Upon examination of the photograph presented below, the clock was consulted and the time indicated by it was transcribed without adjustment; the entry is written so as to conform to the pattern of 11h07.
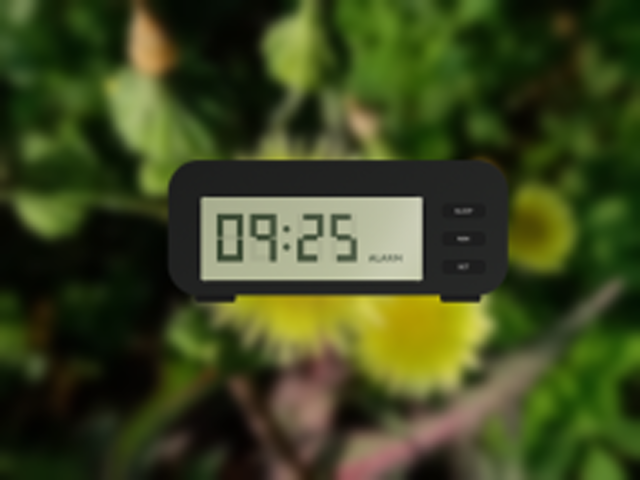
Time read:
9h25
